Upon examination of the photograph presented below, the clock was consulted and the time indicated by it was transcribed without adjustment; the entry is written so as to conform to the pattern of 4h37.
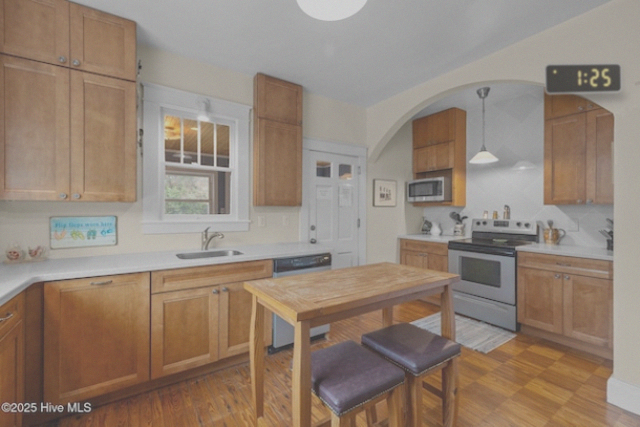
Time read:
1h25
